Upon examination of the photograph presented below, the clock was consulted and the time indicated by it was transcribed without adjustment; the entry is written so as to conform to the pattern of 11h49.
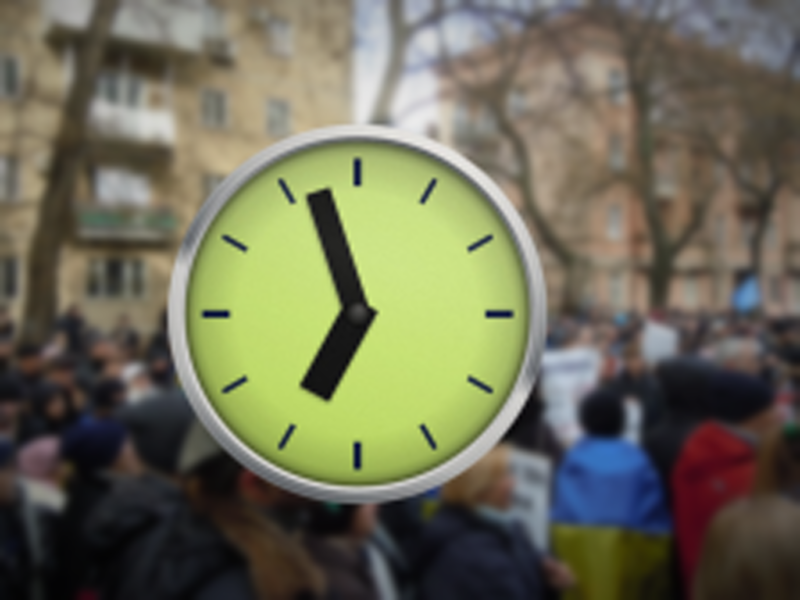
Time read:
6h57
